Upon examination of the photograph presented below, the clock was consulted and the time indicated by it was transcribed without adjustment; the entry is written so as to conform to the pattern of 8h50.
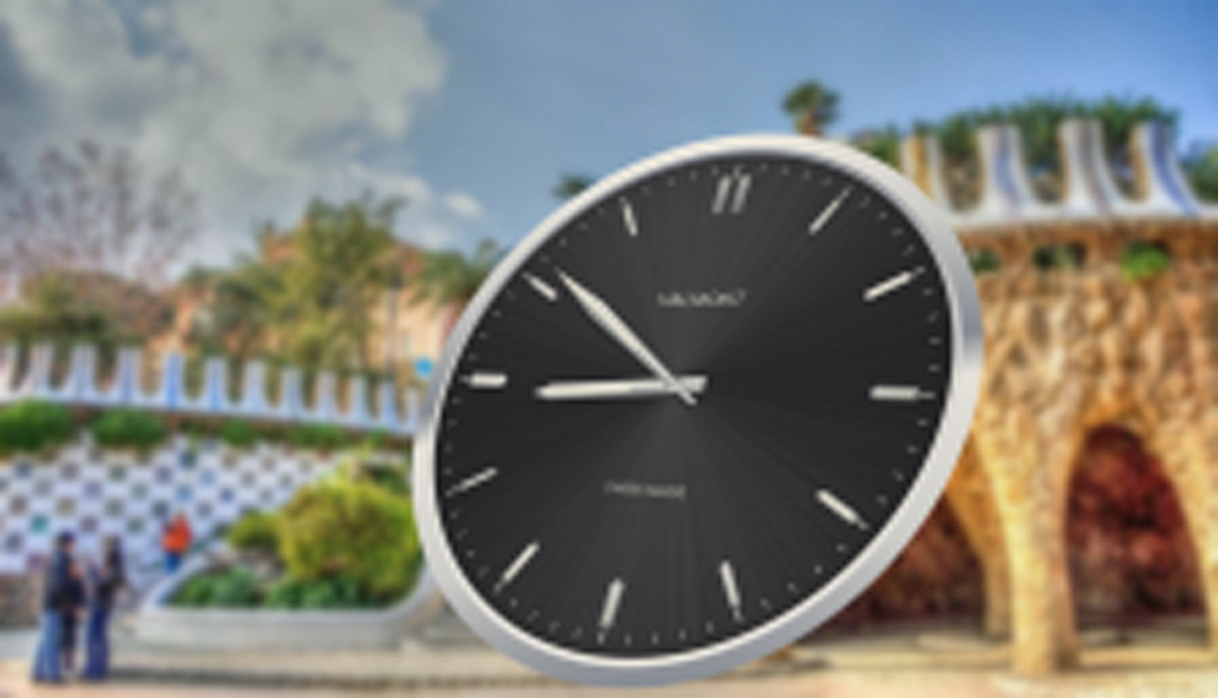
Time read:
8h51
